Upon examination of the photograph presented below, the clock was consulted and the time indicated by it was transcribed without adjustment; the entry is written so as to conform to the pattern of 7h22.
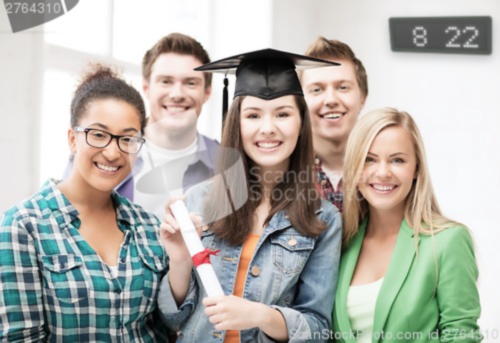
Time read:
8h22
